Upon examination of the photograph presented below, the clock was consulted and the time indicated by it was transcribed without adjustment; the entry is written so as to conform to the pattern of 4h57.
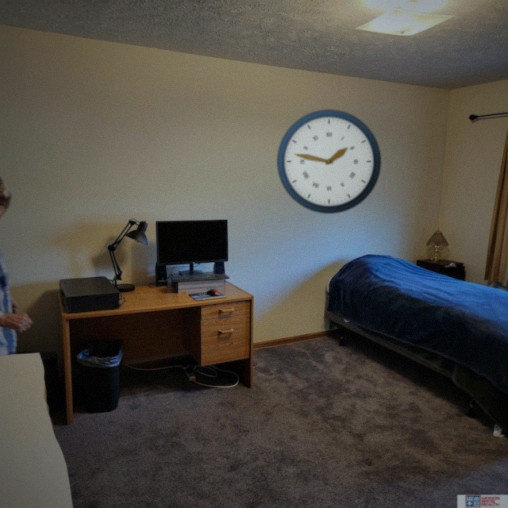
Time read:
1h47
